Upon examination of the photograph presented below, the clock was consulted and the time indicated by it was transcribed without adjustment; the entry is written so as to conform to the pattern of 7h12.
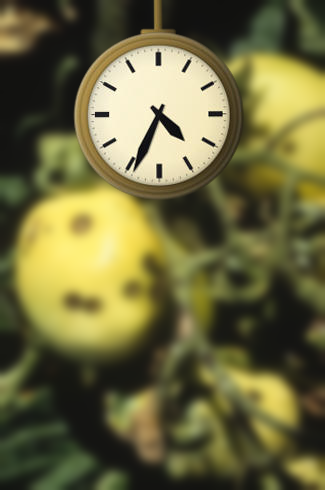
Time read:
4h34
